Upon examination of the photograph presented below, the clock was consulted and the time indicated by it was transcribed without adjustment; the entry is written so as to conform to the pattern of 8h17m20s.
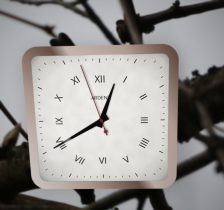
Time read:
12h39m57s
